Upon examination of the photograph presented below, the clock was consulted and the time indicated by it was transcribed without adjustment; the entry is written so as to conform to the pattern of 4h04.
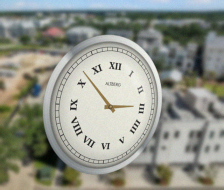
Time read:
2h52
